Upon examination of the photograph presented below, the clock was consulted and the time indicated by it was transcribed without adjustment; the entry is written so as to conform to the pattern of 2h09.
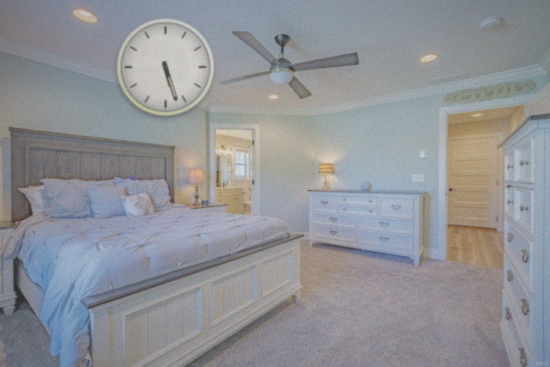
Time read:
5h27
